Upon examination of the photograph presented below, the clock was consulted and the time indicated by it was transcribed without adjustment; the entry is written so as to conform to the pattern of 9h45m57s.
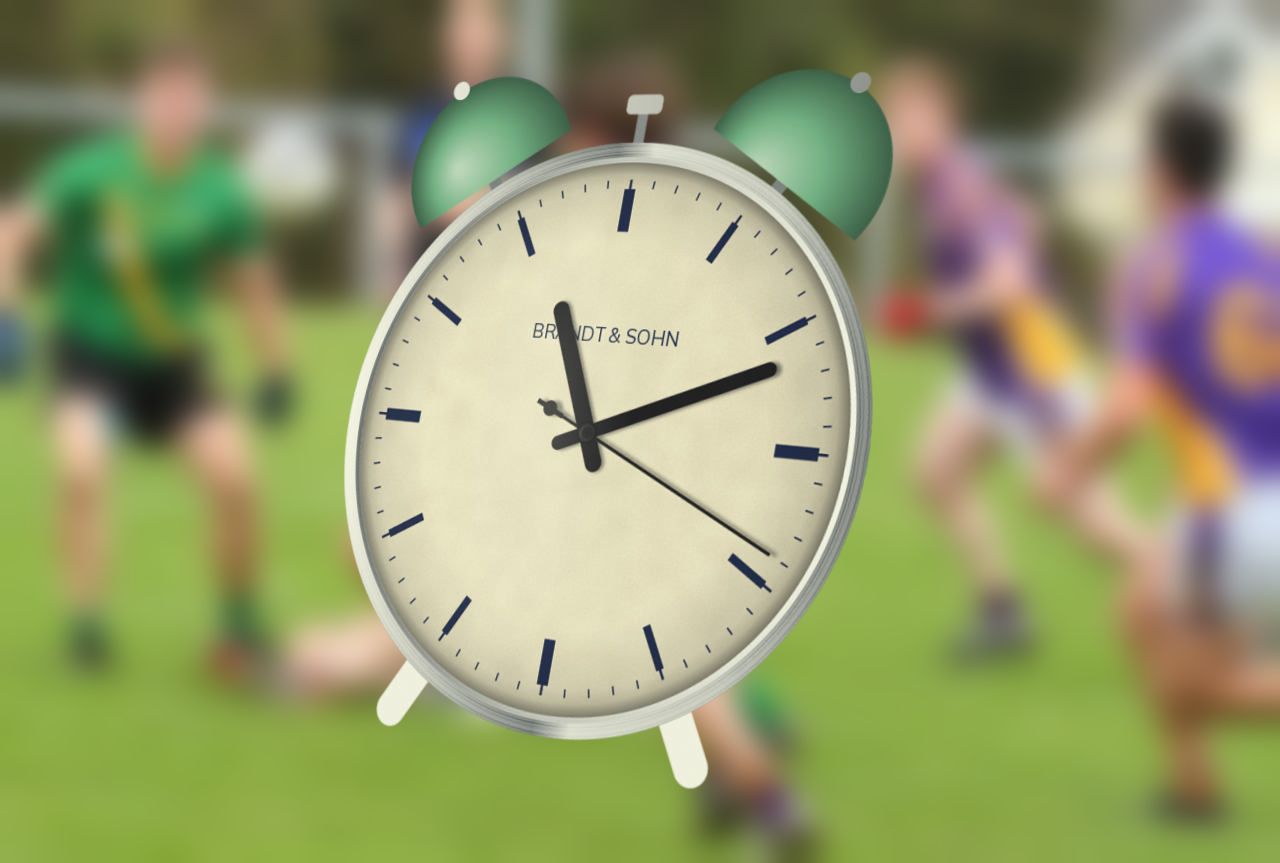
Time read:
11h11m19s
